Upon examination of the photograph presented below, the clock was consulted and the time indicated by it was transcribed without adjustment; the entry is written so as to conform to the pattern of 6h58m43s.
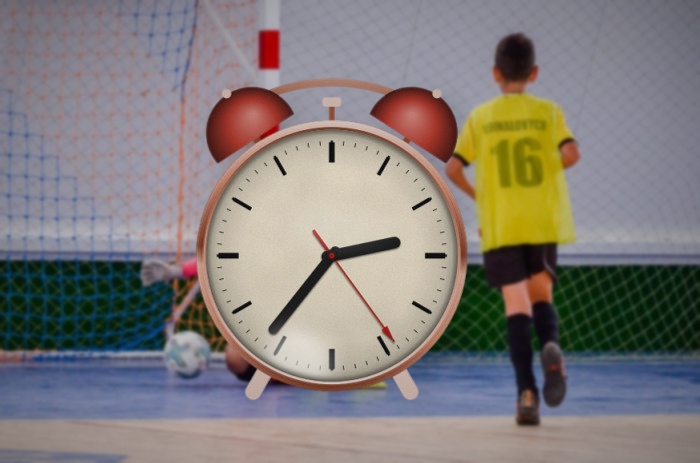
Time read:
2h36m24s
